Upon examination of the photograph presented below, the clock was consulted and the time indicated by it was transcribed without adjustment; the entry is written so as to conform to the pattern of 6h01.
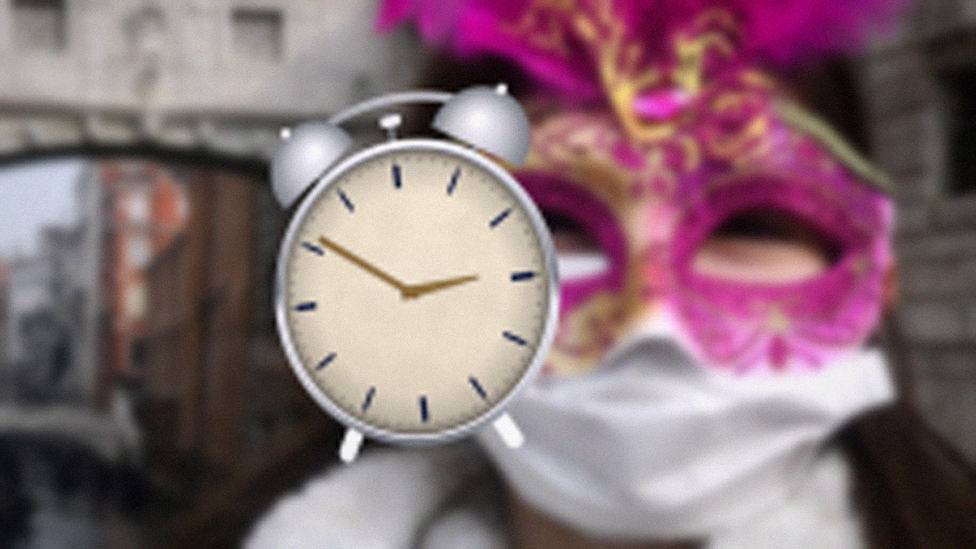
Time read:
2h51
